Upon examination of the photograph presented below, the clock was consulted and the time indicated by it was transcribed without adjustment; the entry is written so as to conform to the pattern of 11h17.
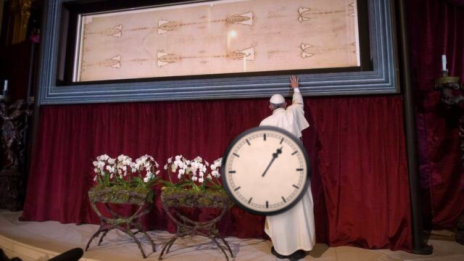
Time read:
1h06
